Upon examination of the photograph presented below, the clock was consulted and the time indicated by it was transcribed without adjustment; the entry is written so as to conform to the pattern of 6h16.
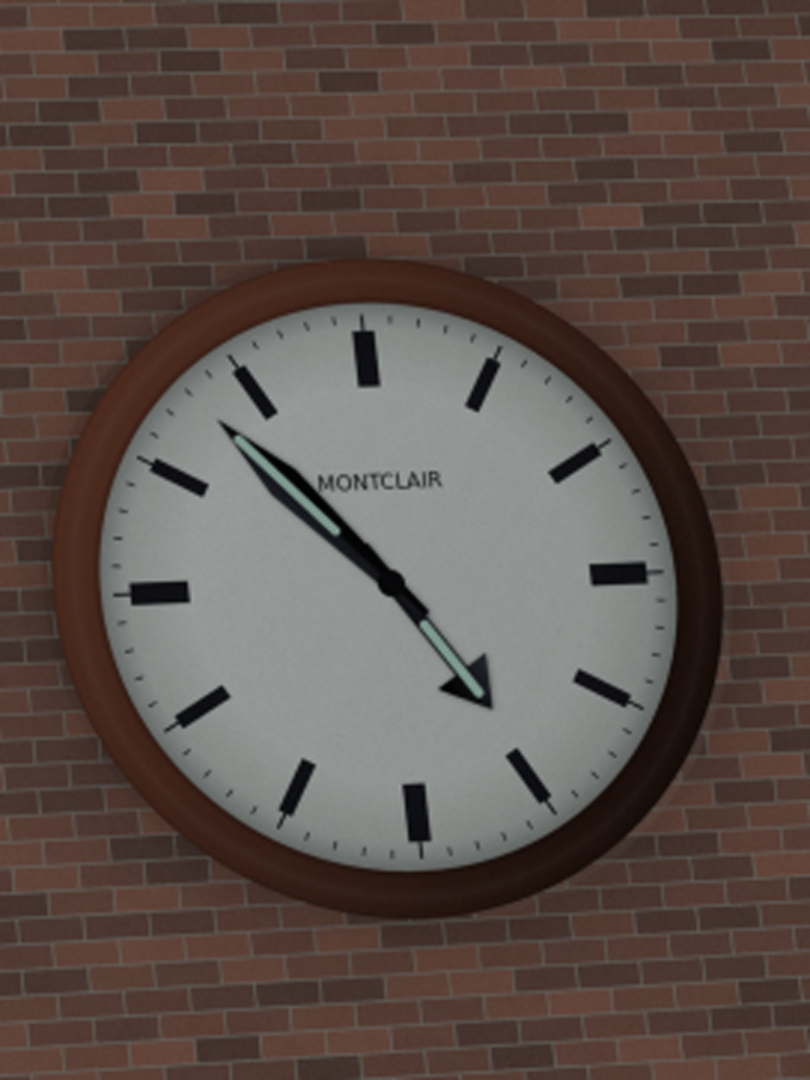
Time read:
4h53
